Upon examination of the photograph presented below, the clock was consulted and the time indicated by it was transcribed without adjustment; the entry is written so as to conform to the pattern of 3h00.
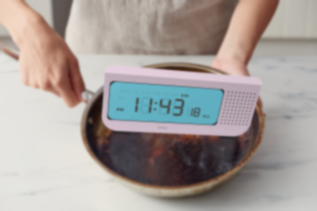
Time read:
11h43
